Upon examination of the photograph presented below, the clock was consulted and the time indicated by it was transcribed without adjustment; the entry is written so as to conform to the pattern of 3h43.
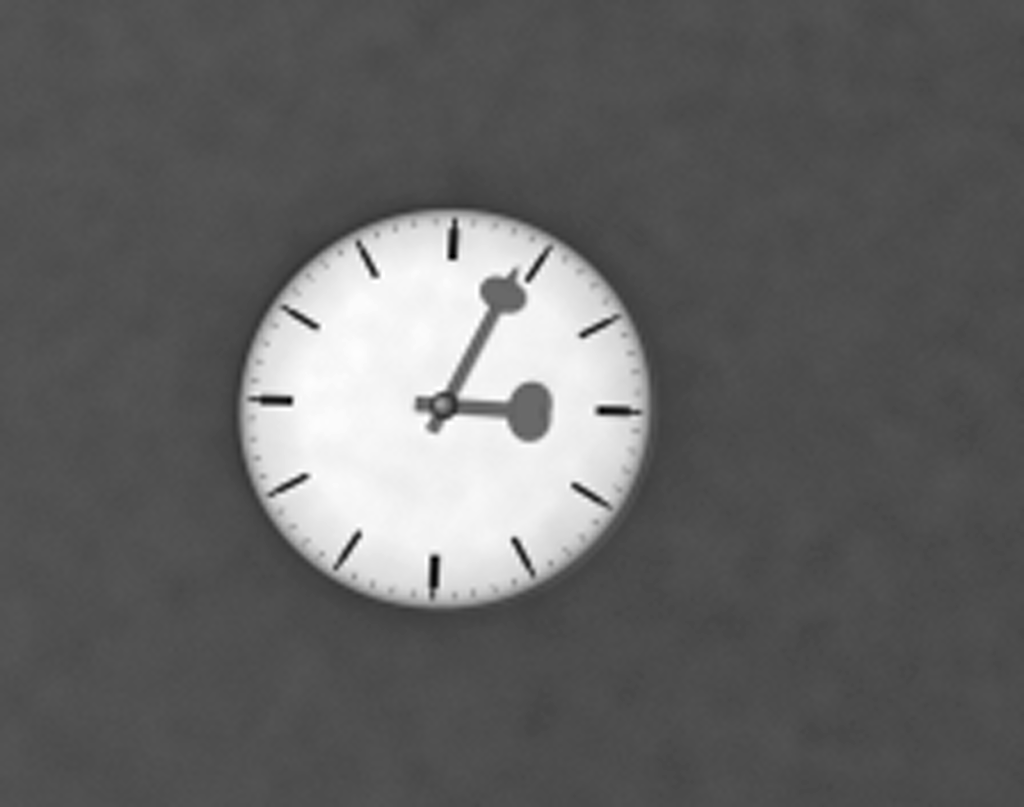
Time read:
3h04
